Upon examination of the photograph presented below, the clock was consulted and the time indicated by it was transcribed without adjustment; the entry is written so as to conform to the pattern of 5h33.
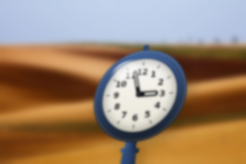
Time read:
2h57
